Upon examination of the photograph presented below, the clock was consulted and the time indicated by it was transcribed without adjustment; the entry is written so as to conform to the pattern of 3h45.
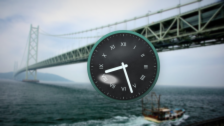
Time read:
8h27
